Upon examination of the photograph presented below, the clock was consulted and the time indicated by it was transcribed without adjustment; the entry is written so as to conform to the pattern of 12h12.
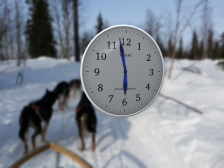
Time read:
5h58
